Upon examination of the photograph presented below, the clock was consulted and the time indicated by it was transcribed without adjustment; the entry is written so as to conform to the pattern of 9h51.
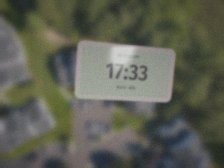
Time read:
17h33
